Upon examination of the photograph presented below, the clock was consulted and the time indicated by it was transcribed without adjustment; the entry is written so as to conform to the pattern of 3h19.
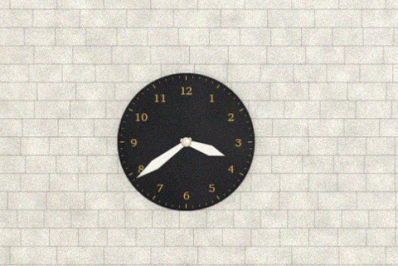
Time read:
3h39
